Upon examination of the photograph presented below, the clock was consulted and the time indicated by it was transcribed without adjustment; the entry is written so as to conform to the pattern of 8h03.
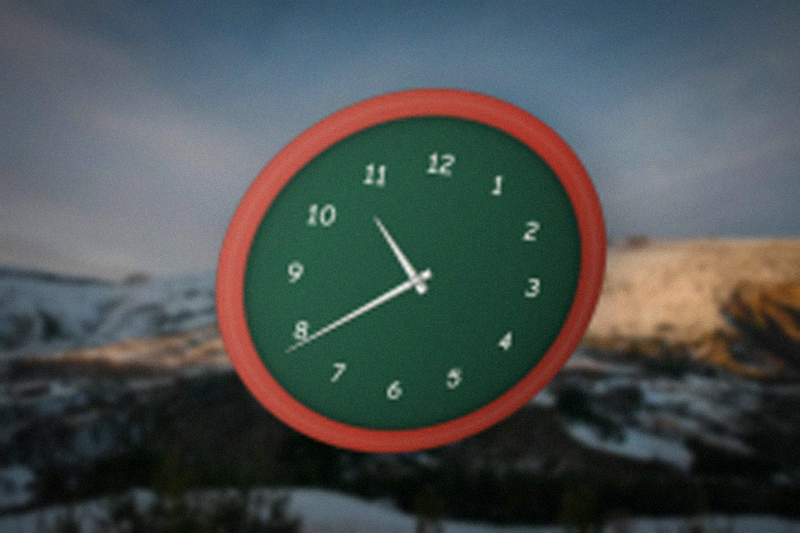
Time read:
10h39
